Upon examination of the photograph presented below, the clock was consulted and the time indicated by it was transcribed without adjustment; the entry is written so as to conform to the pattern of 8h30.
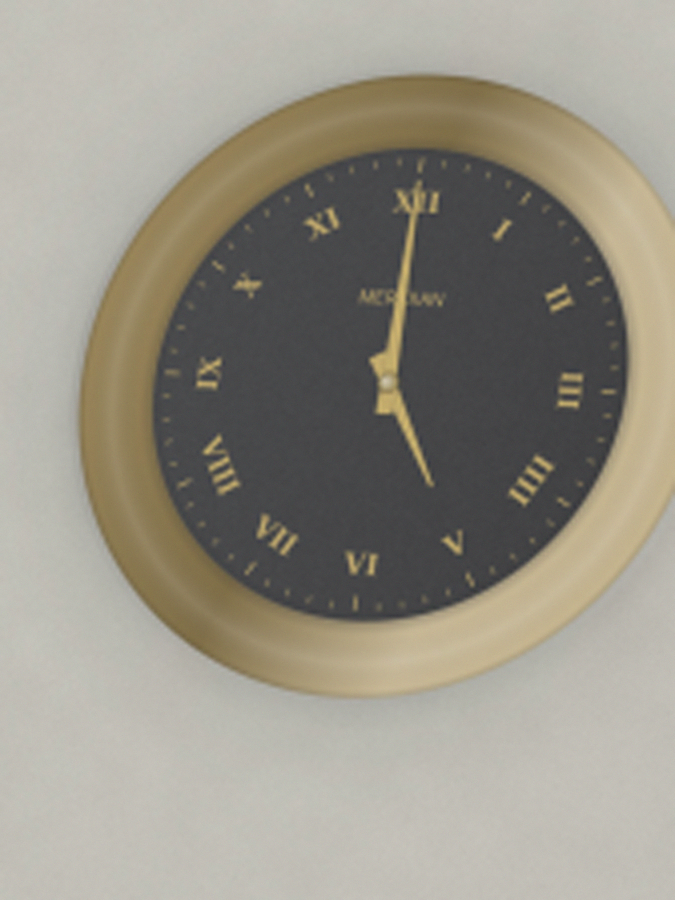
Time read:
5h00
